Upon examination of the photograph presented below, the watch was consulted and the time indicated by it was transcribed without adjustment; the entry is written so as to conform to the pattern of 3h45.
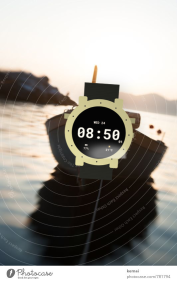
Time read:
8h50
